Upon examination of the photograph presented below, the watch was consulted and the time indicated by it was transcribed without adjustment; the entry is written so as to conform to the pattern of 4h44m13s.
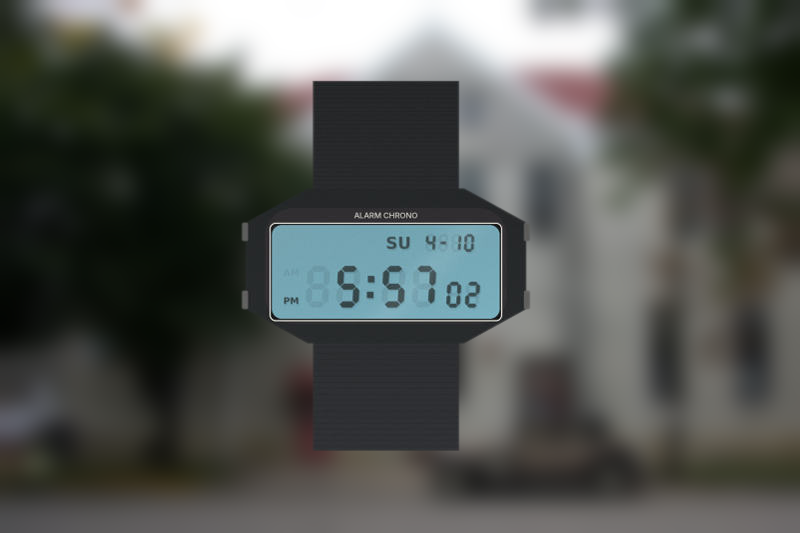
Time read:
5h57m02s
